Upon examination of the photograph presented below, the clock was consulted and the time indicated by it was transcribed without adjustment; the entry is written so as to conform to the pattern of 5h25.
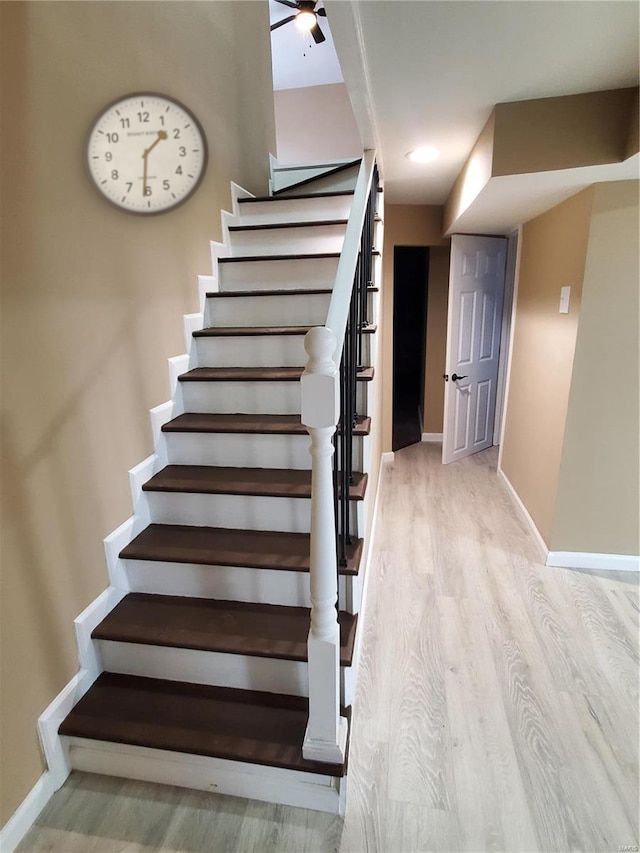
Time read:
1h31
